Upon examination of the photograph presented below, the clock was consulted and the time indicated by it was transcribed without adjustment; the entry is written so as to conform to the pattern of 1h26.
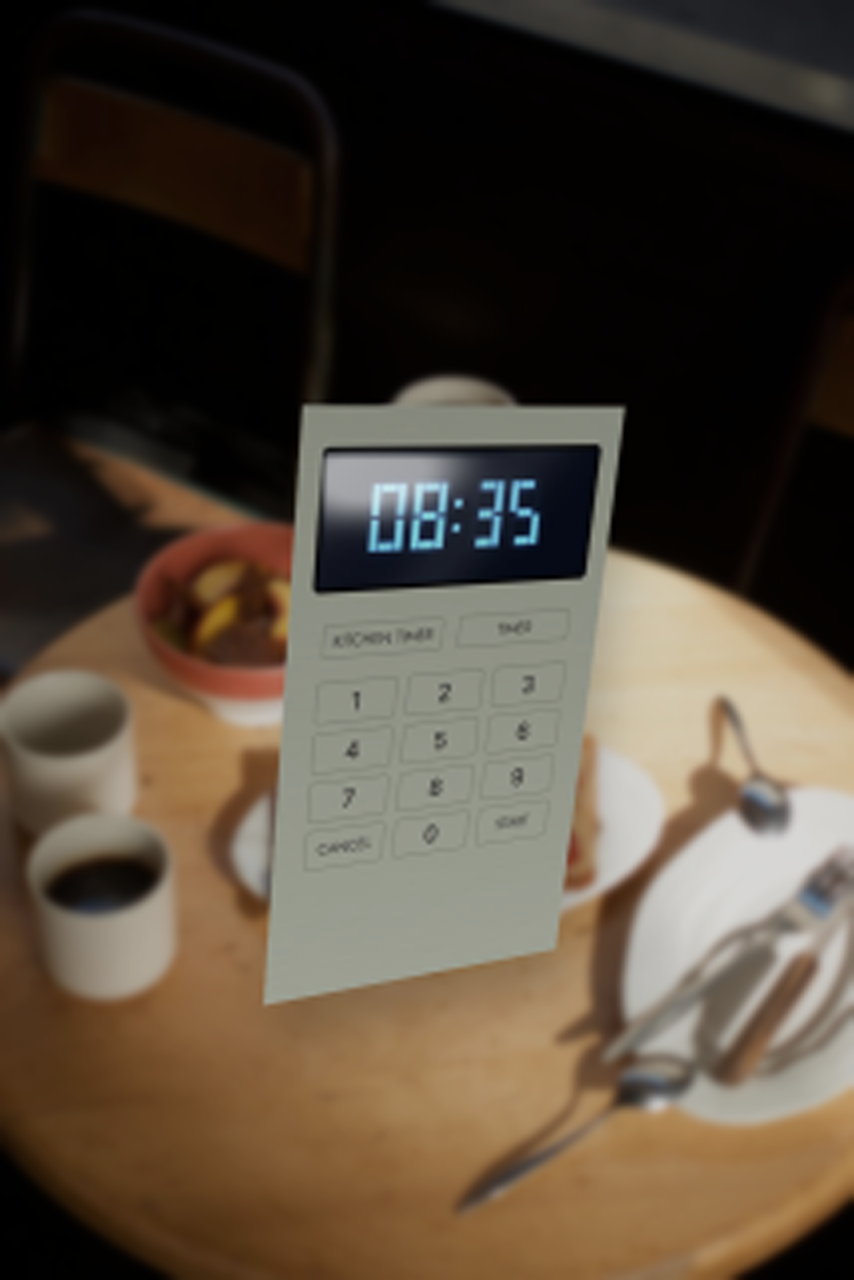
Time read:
8h35
